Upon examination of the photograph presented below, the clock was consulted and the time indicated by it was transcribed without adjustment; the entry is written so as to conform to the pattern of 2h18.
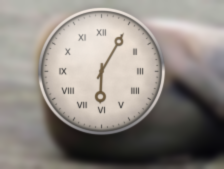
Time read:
6h05
